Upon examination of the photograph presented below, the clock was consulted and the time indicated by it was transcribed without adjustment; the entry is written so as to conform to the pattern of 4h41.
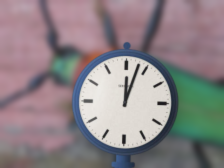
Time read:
12h03
